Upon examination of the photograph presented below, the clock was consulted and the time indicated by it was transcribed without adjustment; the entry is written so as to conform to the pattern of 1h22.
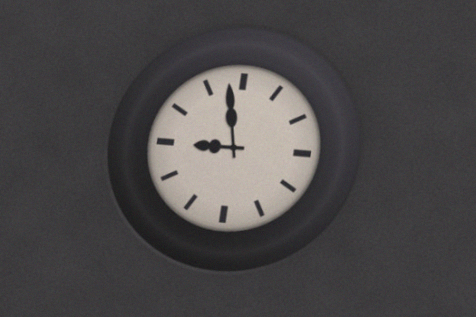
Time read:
8h58
